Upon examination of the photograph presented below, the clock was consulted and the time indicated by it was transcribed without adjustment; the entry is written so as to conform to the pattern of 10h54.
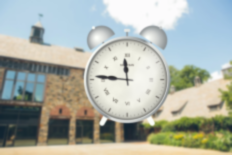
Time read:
11h46
